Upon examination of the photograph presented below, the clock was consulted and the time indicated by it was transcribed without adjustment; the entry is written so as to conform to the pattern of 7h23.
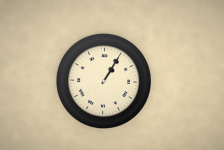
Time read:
1h05
